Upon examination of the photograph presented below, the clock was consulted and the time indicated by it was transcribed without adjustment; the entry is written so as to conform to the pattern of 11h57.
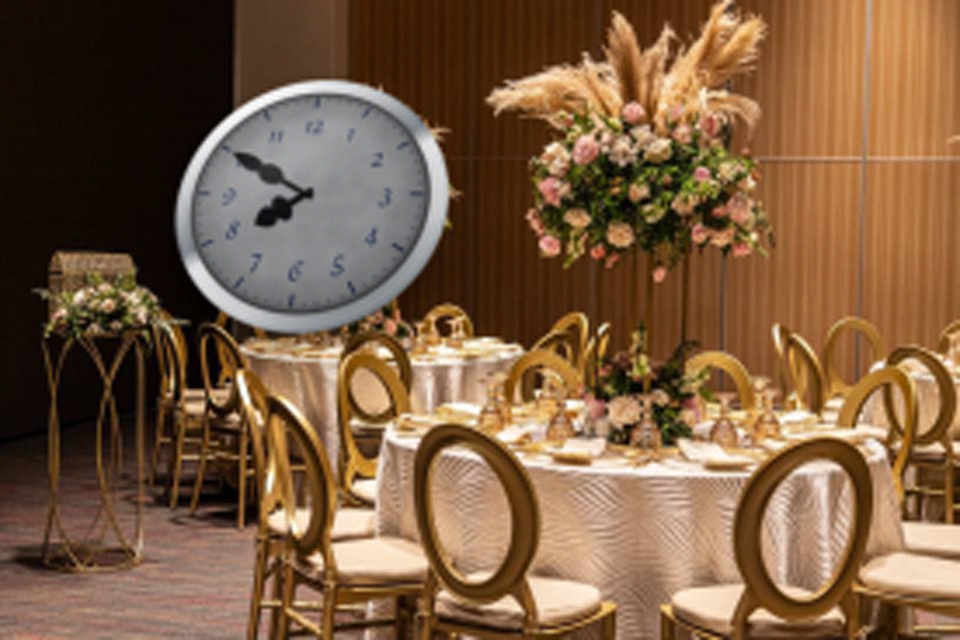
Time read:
7h50
